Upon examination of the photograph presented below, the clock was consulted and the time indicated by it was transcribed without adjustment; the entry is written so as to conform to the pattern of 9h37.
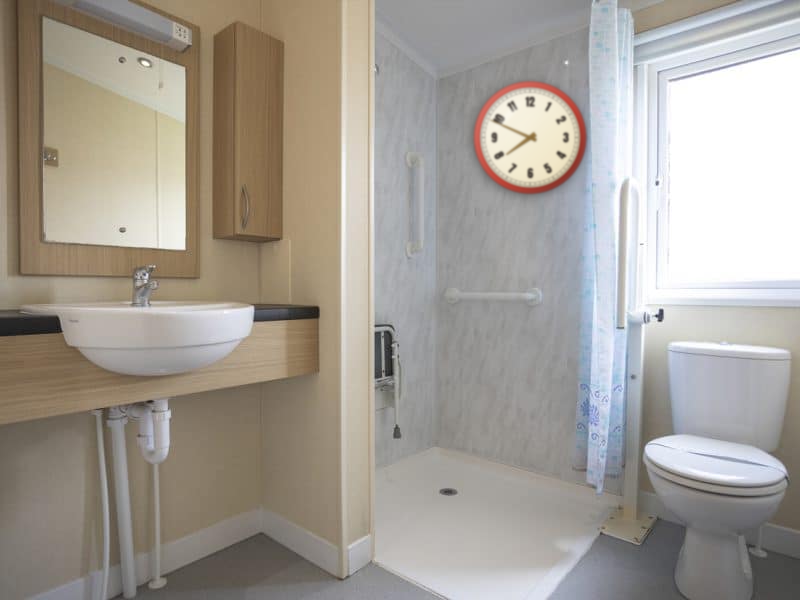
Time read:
7h49
